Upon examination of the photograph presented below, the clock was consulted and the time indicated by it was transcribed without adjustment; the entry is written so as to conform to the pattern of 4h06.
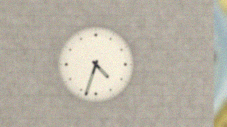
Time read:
4h33
